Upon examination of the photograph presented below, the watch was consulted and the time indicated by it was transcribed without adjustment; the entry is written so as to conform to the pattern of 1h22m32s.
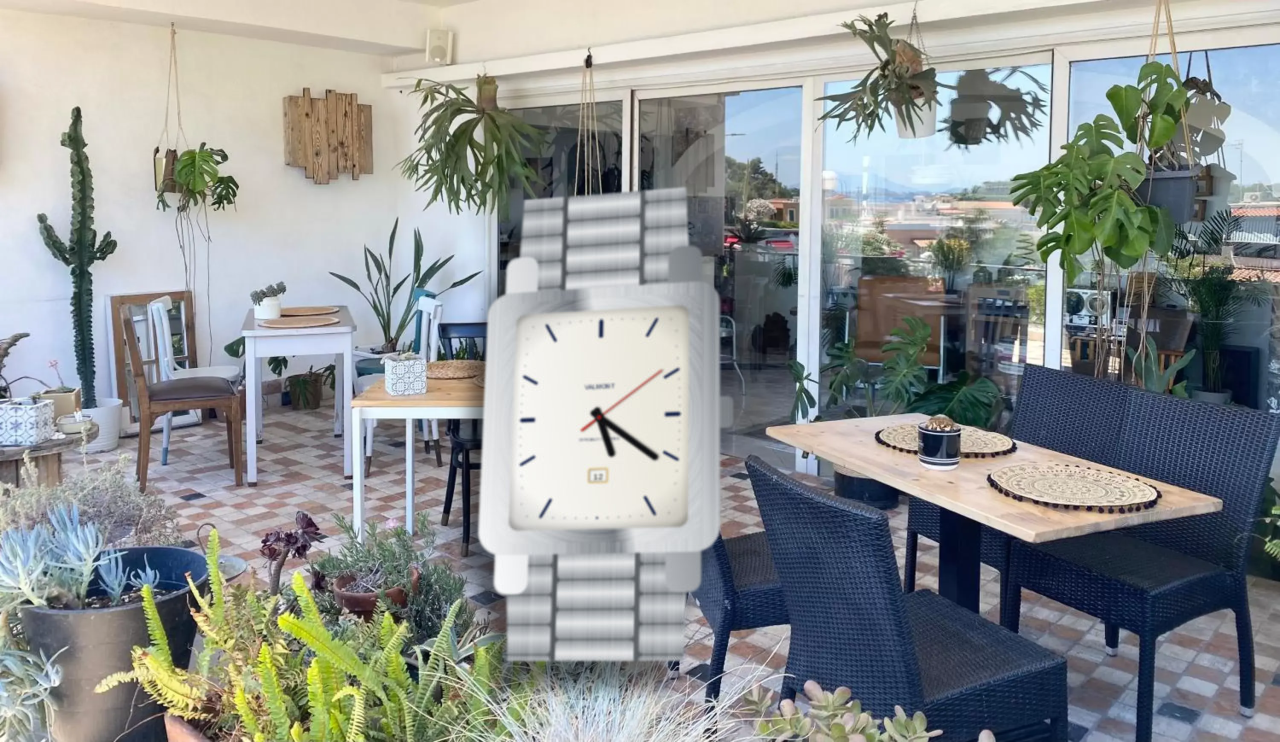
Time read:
5h21m09s
